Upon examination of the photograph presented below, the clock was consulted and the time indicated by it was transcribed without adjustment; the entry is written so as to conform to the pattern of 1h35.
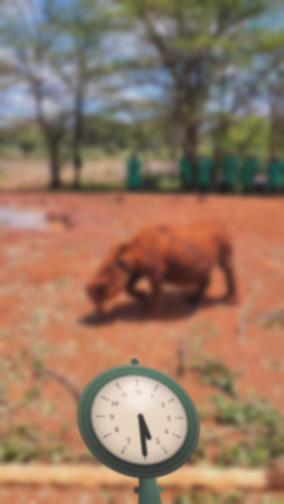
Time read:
5h30
